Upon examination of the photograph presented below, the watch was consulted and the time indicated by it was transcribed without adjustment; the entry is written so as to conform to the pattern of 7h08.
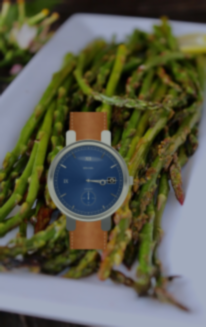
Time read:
3h15
